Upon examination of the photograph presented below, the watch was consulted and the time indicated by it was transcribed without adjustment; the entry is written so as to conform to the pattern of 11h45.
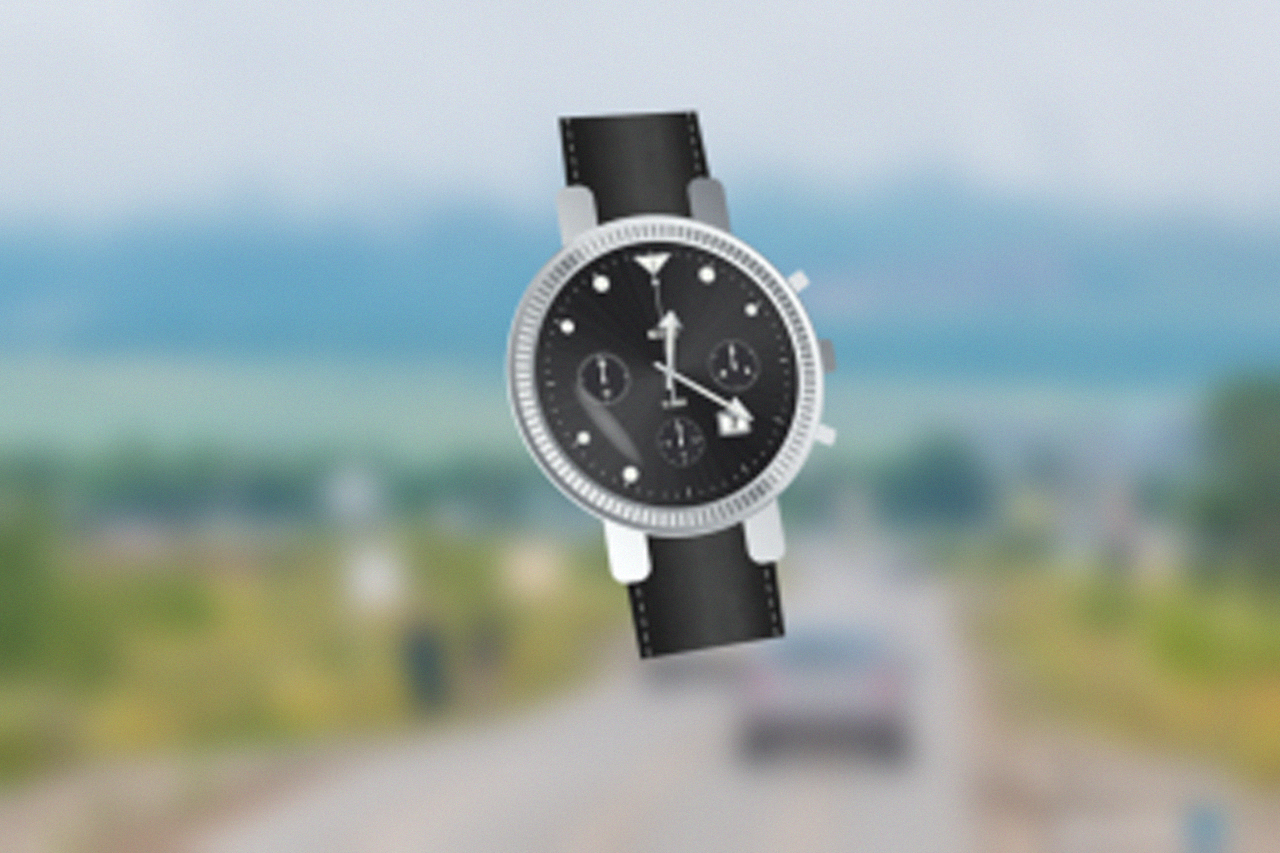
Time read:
12h21
